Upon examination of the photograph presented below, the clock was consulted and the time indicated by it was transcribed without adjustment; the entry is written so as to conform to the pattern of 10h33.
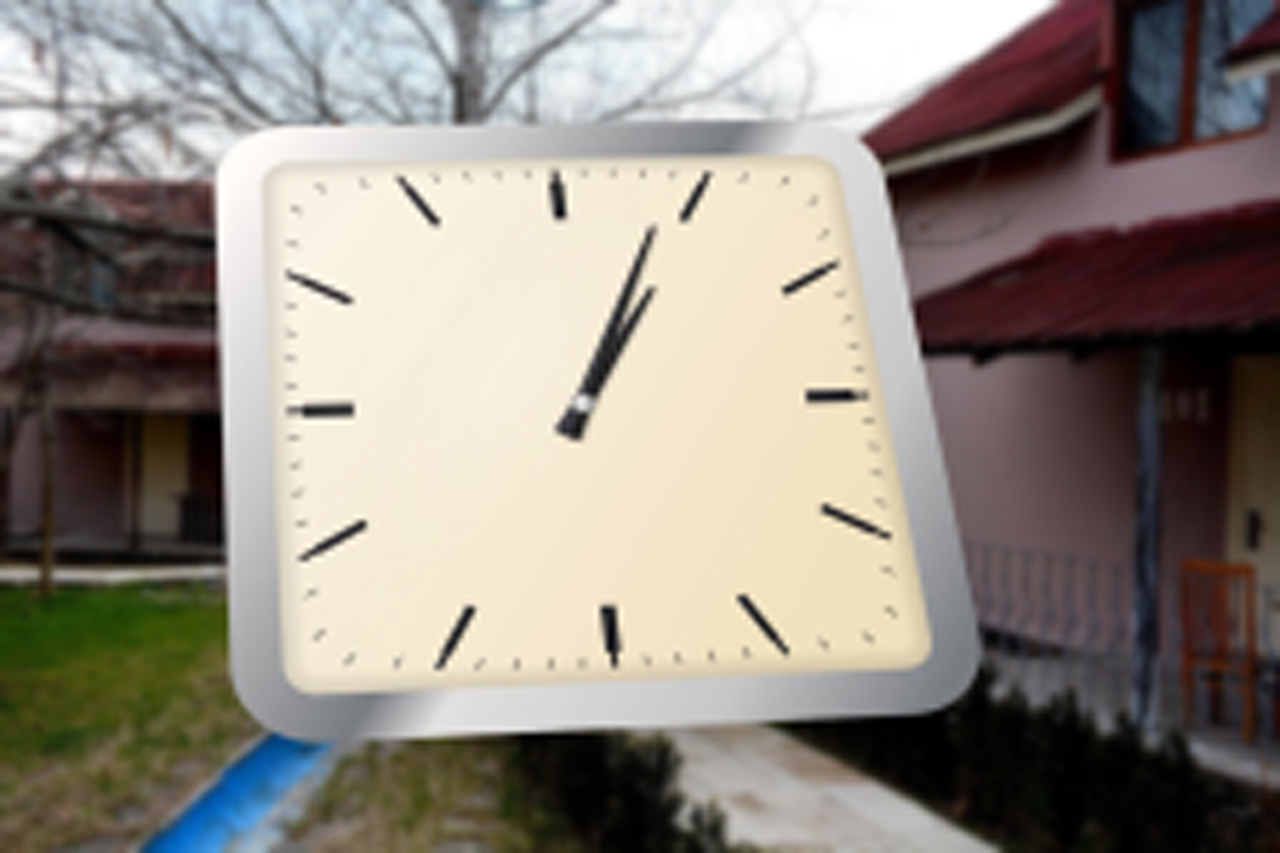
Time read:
1h04
